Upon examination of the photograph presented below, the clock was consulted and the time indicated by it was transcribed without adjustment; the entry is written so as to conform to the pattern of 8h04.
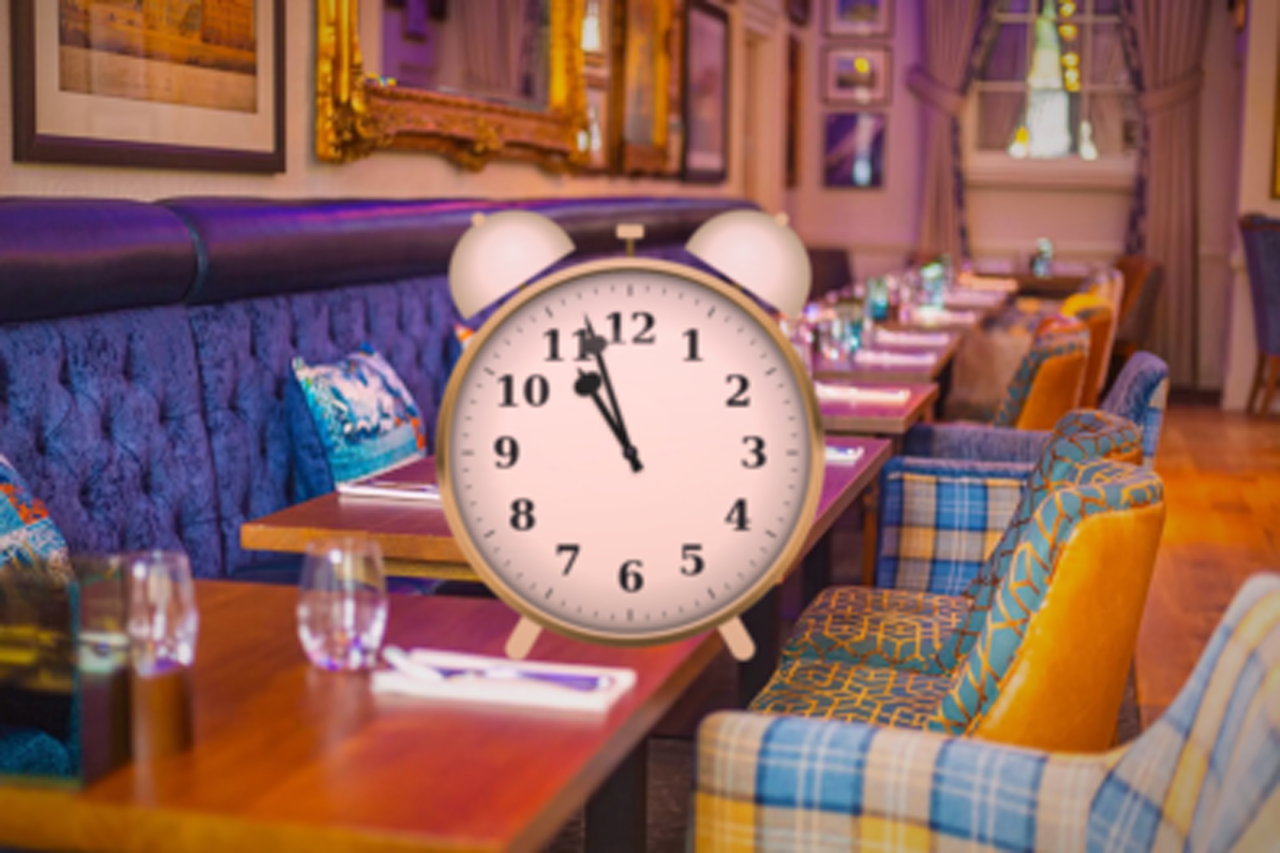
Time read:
10h57
